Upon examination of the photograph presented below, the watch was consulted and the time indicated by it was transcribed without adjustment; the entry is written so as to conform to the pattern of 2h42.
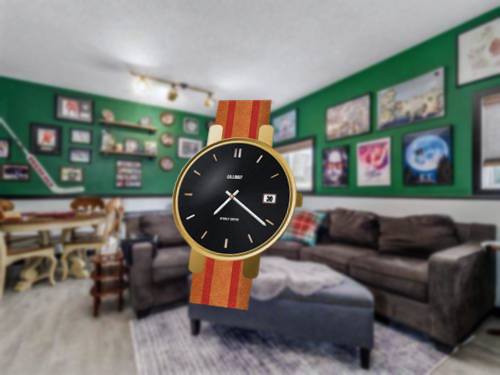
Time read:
7h21
